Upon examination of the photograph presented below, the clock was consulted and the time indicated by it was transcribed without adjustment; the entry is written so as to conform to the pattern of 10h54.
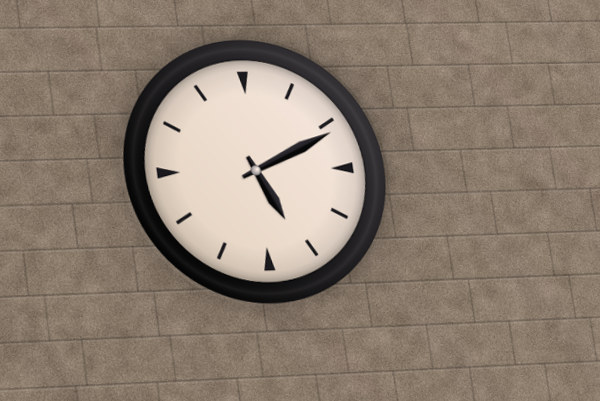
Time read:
5h11
